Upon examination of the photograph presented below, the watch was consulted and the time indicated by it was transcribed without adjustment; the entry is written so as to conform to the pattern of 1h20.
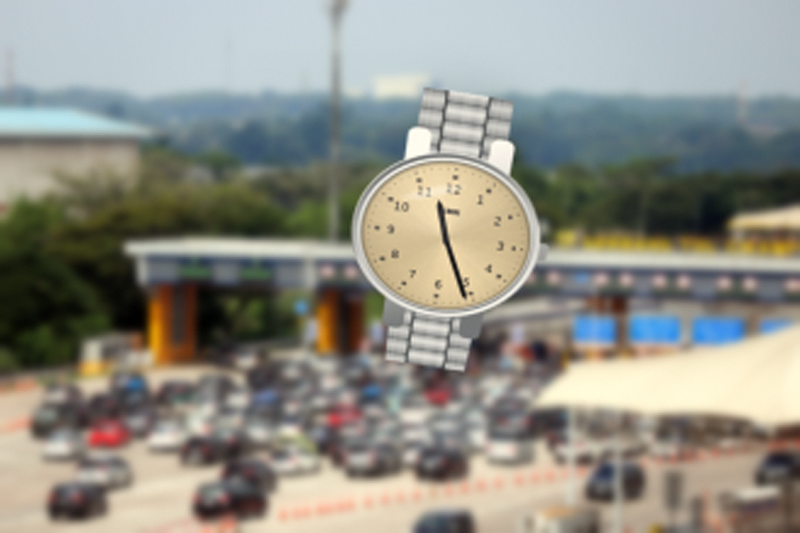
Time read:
11h26
